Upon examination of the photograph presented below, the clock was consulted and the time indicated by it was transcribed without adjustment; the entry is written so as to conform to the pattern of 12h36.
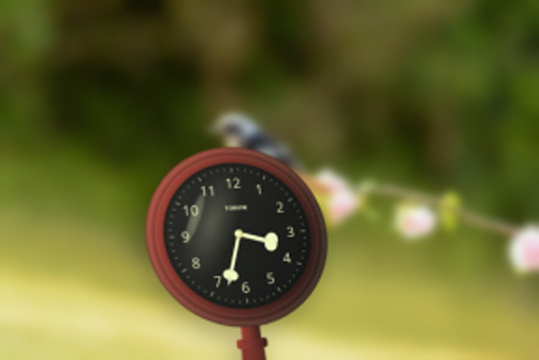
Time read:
3h33
